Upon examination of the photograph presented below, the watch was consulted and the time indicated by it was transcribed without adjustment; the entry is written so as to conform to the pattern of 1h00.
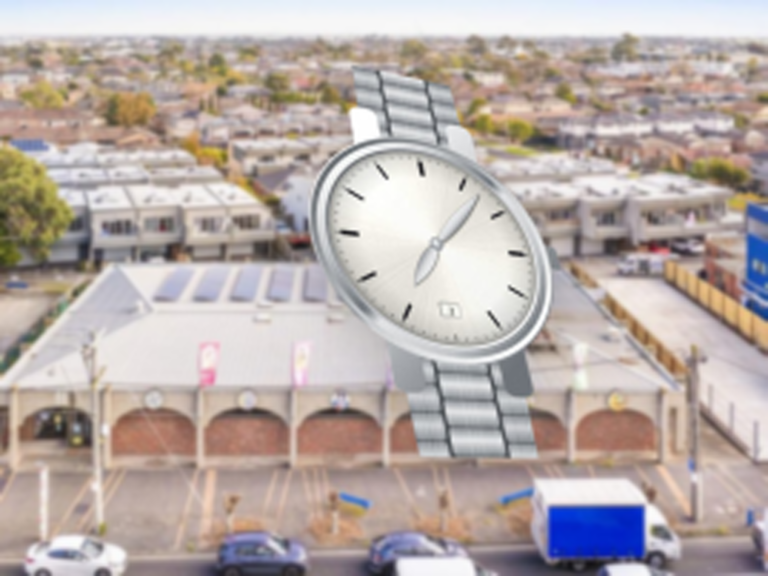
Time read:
7h07
